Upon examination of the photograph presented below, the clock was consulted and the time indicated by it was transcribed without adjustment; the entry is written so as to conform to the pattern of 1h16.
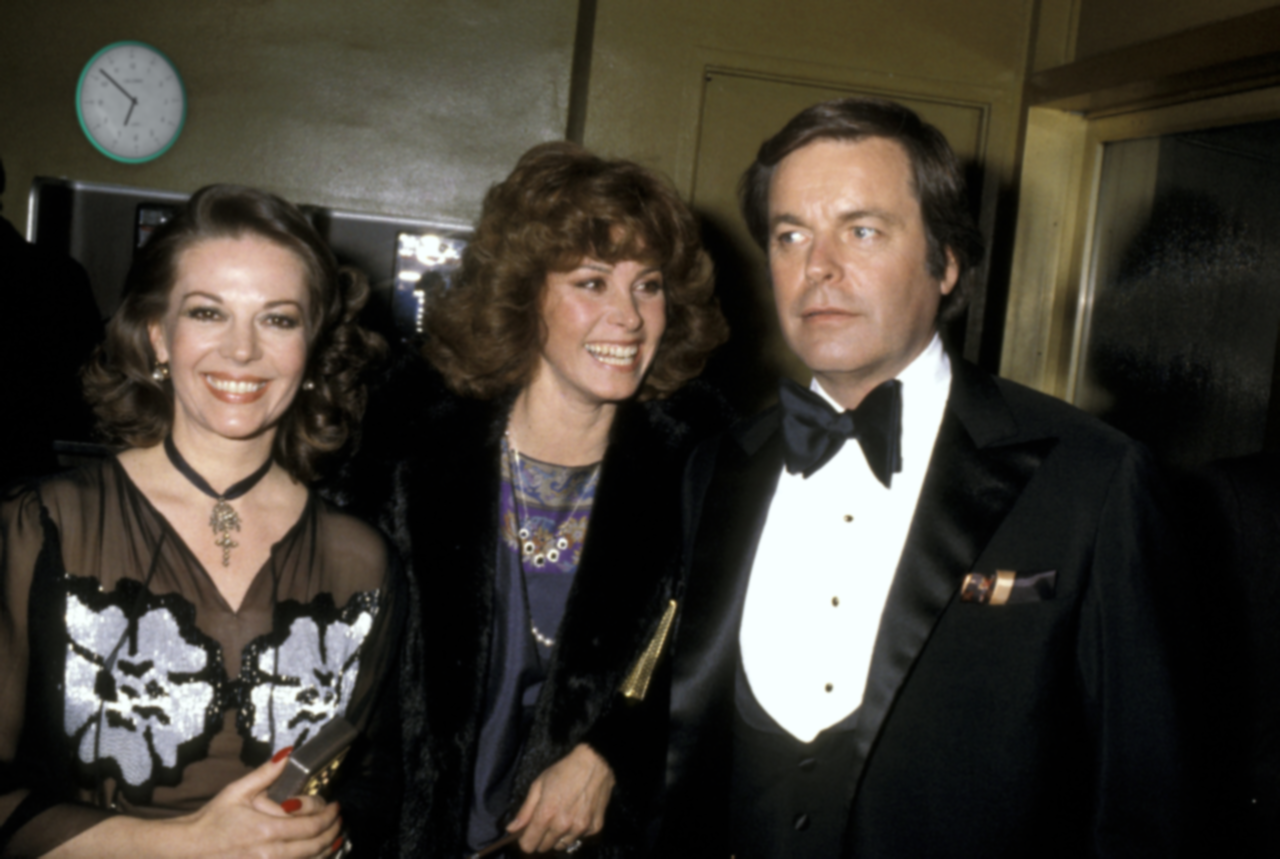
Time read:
6h52
